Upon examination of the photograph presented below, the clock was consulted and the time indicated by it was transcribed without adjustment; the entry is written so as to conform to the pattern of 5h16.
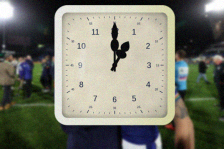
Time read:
1h00
